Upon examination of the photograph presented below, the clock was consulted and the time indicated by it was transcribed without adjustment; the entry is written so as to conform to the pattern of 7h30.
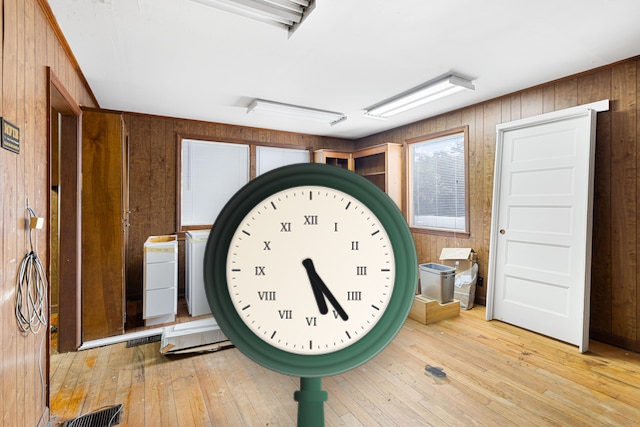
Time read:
5h24
